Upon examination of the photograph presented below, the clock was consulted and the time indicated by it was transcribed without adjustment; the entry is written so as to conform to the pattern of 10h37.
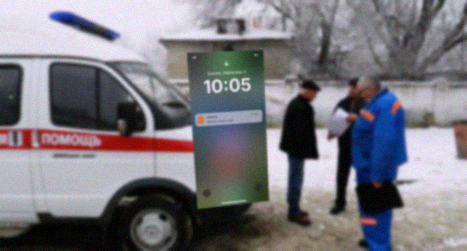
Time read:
10h05
